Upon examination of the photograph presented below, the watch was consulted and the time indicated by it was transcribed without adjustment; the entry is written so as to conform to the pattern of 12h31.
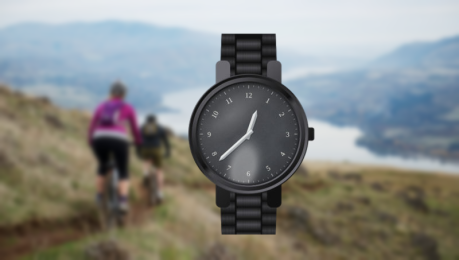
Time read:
12h38
